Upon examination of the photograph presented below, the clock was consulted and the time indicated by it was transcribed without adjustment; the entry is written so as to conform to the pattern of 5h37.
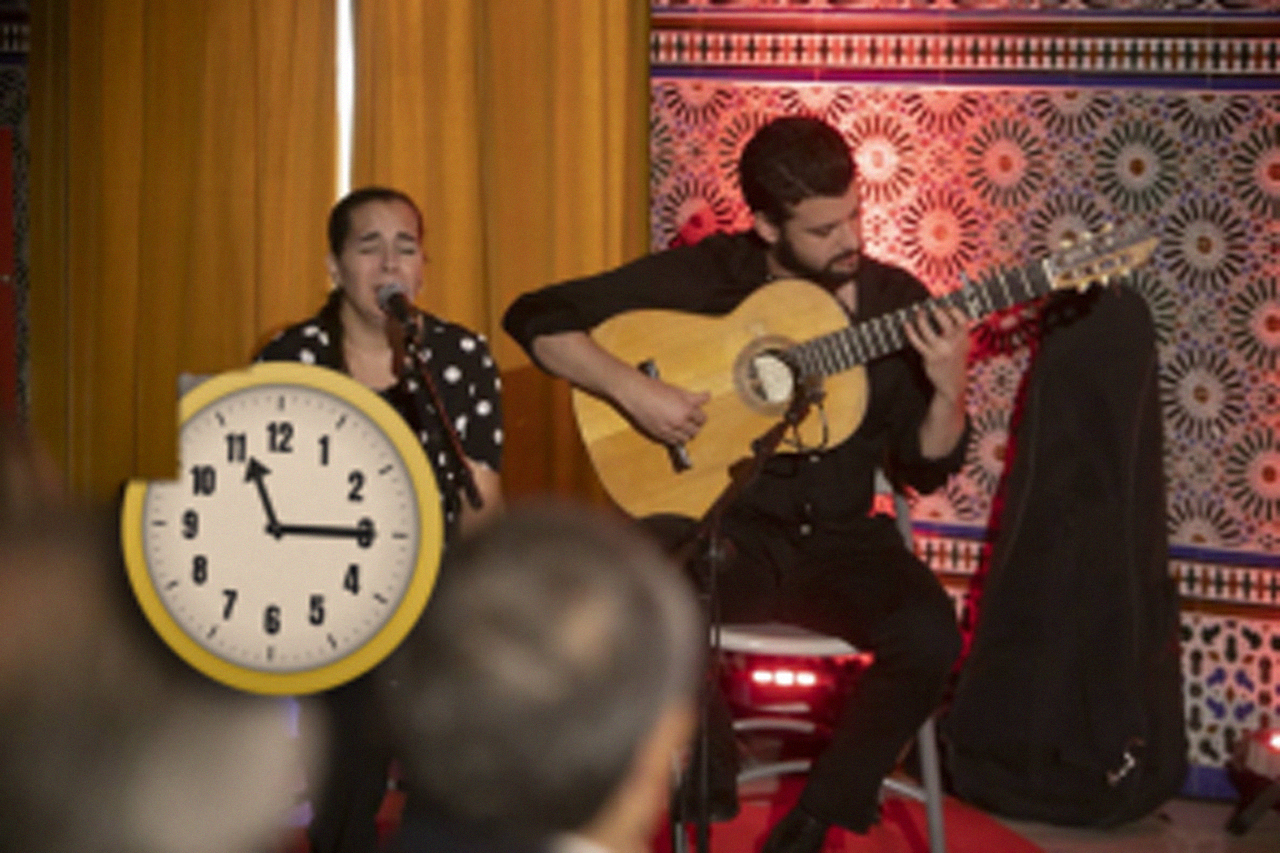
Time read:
11h15
